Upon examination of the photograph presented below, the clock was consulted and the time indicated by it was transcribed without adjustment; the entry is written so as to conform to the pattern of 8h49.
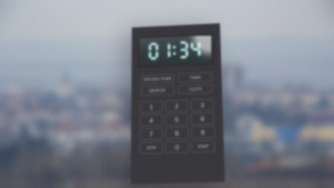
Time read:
1h34
